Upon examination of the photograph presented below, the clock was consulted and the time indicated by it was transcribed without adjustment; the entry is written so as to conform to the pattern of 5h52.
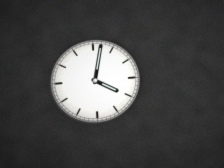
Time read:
4h02
